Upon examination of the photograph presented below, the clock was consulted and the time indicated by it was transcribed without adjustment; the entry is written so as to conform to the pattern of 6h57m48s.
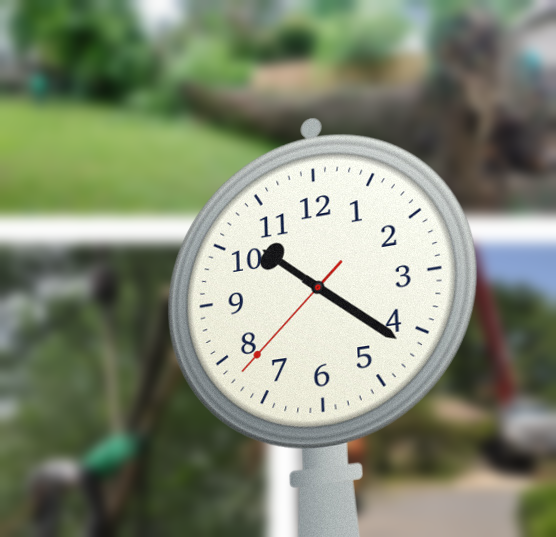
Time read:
10h21m38s
